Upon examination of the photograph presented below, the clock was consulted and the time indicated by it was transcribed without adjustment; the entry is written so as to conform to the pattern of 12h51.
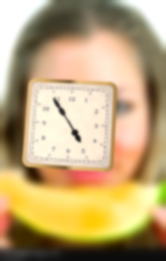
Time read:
4h54
